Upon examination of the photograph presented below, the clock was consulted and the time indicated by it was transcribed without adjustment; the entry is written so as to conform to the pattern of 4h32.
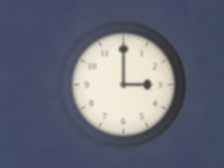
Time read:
3h00
